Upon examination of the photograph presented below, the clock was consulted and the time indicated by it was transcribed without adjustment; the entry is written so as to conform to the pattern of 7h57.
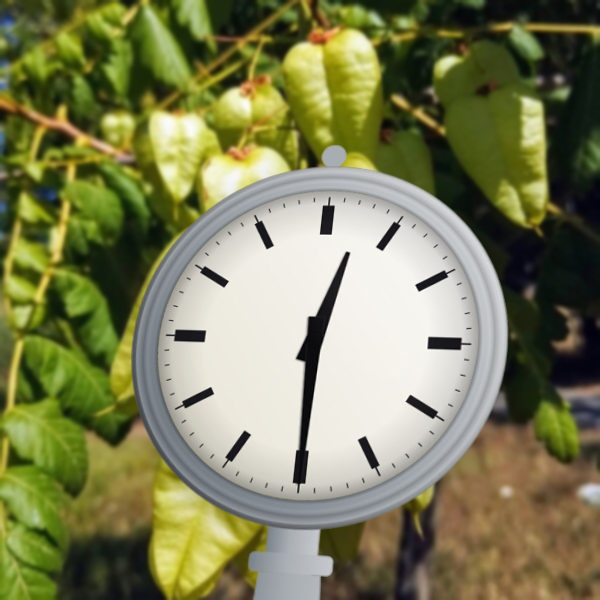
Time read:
12h30
